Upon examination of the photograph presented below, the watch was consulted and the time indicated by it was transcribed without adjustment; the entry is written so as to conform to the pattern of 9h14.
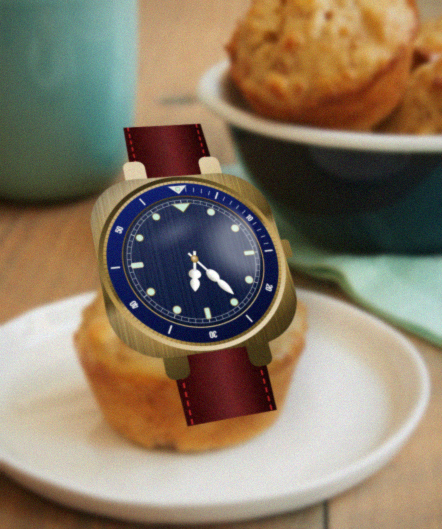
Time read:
6h24
